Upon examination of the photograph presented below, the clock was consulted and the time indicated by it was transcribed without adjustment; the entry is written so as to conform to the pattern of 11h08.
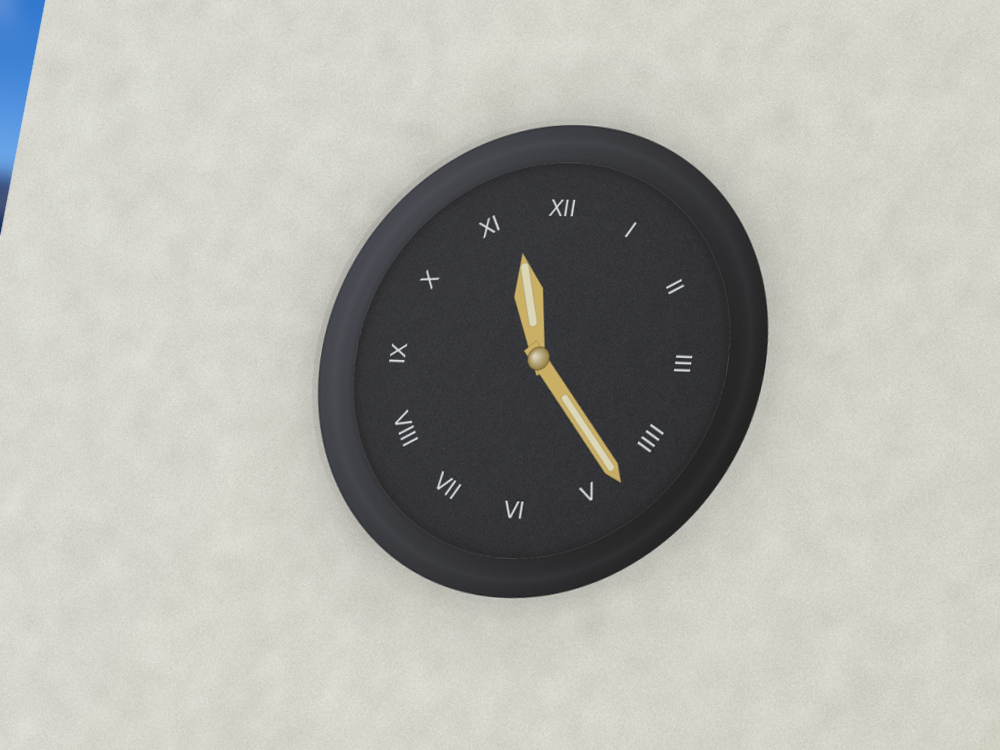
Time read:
11h23
